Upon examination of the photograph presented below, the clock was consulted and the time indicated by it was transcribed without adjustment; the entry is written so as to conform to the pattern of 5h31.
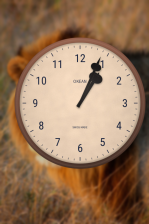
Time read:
1h04
